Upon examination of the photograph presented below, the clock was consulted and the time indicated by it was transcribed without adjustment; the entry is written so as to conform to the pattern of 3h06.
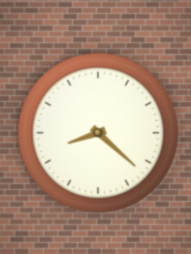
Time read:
8h22
